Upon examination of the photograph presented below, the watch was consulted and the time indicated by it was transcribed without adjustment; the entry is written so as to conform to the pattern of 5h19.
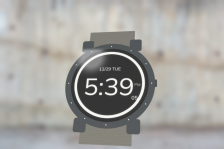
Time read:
5h39
